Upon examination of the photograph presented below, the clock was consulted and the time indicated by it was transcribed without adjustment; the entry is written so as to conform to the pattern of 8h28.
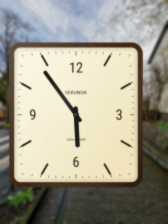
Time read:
5h54
